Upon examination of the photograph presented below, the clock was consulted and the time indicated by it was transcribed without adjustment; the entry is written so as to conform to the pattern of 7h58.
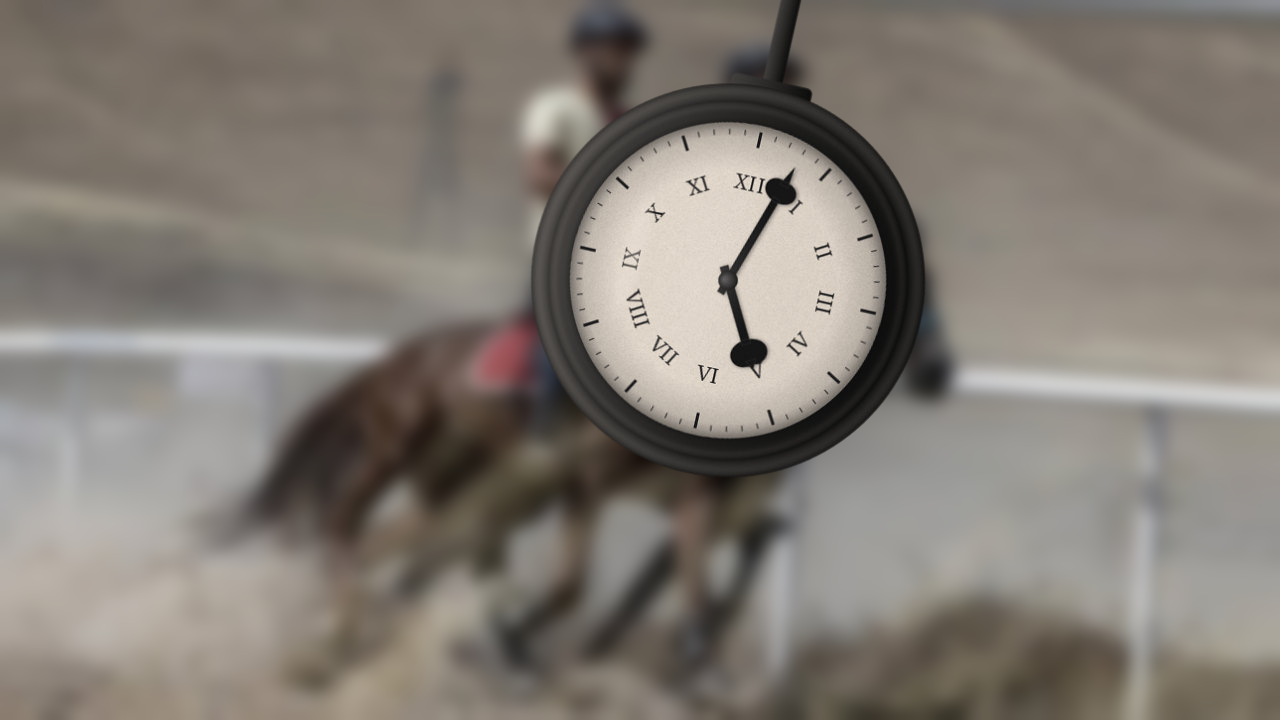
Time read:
5h03
